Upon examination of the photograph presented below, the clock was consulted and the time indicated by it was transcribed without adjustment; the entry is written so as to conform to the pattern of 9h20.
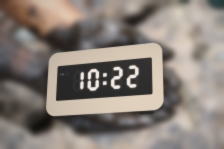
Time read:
10h22
